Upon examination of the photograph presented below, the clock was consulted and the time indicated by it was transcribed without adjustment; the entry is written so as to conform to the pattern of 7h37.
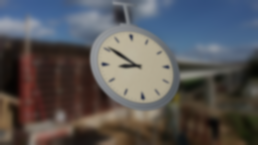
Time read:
8h51
